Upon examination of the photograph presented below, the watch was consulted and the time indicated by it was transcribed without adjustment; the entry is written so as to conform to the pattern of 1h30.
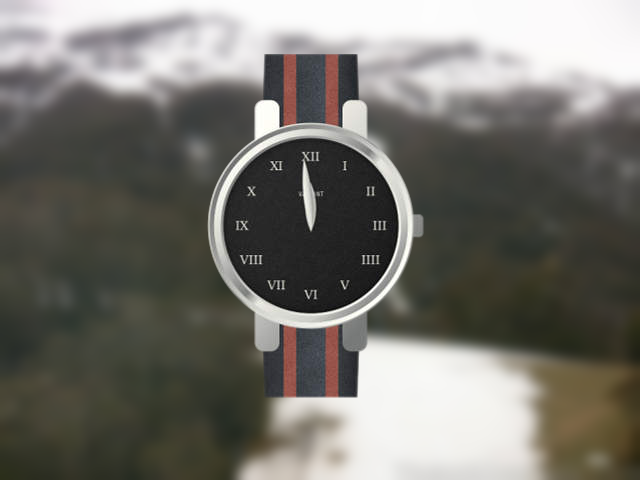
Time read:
11h59
